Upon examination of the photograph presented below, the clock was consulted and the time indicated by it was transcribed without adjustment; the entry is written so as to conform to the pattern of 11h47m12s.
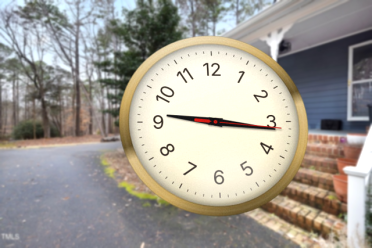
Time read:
9h16m16s
